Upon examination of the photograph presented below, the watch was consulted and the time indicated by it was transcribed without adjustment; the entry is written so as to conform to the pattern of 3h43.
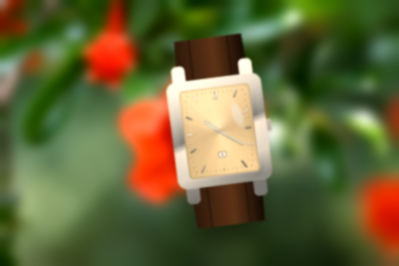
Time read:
10h21
